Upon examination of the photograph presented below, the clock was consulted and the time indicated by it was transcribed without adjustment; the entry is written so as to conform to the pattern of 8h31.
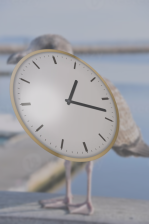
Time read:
1h18
